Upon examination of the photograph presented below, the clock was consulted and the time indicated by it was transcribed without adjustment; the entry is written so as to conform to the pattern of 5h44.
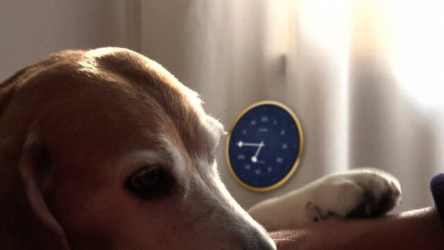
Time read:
6h45
